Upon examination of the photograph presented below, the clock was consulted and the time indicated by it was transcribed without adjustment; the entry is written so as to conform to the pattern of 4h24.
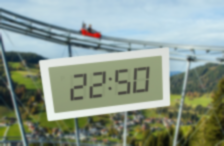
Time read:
22h50
